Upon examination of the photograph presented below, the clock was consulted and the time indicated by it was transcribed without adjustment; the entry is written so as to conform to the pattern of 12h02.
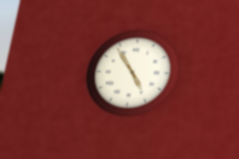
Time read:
4h54
